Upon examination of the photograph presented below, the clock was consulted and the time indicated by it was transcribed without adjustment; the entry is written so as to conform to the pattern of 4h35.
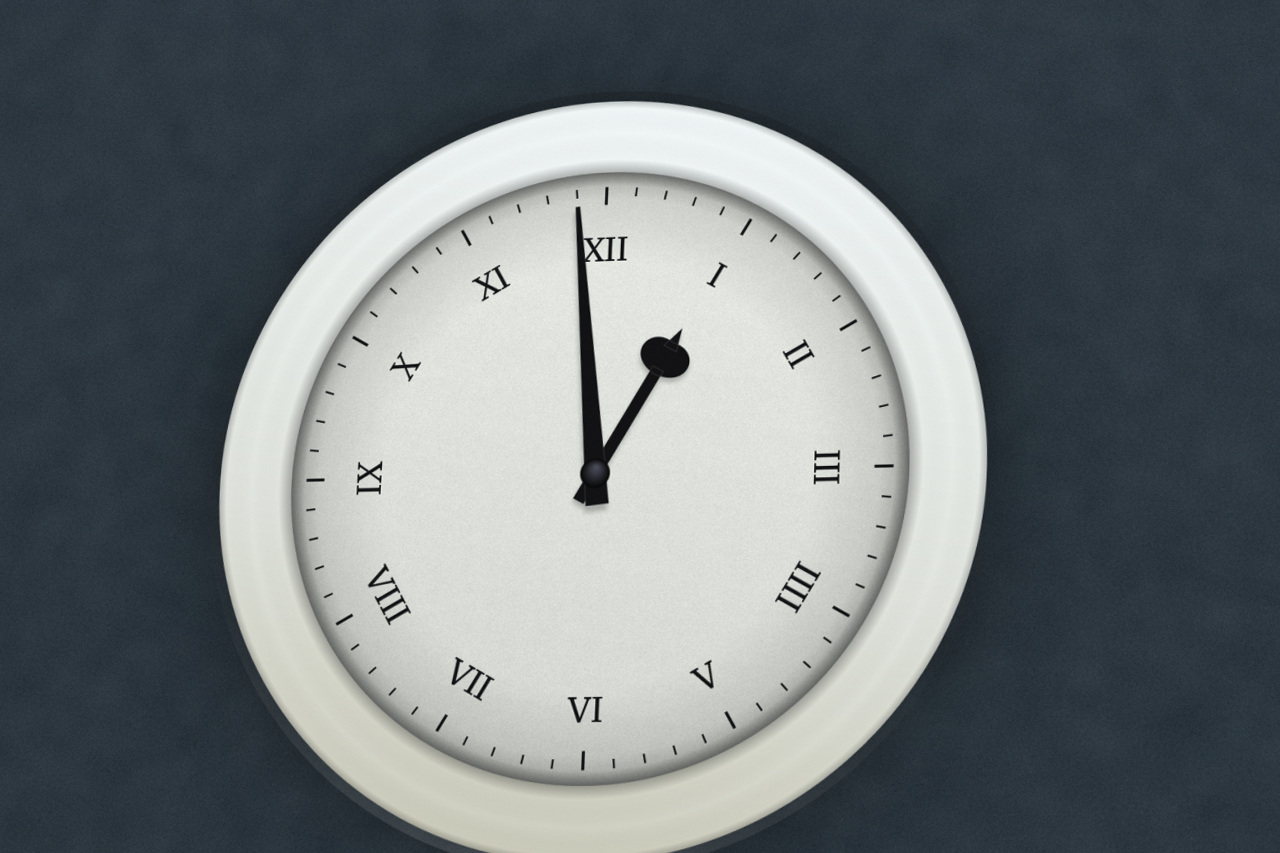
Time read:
12h59
